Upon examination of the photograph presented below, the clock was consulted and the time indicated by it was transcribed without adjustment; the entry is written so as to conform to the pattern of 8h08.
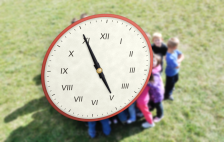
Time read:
4h55
